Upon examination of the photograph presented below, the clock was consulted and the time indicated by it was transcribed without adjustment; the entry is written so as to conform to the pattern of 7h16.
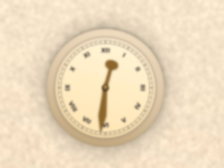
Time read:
12h31
